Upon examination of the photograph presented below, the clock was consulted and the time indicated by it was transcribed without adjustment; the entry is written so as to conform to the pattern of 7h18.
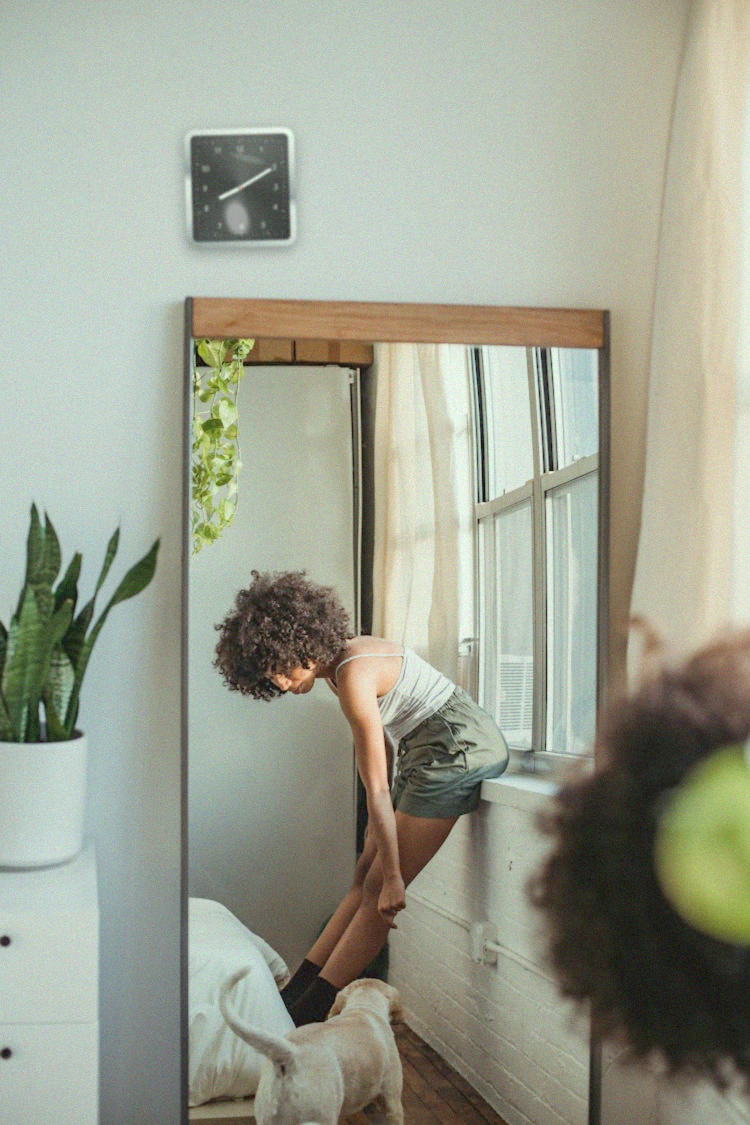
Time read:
8h10
